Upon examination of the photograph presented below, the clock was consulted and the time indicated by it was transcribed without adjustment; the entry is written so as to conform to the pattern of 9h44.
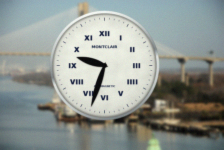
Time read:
9h33
